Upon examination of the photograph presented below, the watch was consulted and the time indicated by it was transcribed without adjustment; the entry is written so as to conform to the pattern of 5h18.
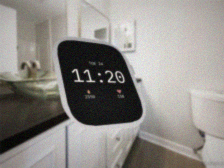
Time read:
11h20
